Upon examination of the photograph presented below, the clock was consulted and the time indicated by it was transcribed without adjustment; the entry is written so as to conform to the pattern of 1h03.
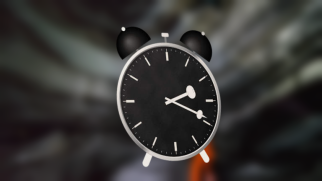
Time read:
2h19
